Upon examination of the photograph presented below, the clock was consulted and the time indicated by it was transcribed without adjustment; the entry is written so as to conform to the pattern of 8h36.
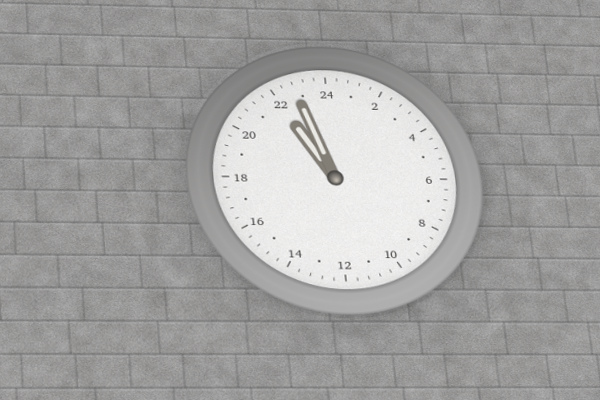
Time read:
21h57
